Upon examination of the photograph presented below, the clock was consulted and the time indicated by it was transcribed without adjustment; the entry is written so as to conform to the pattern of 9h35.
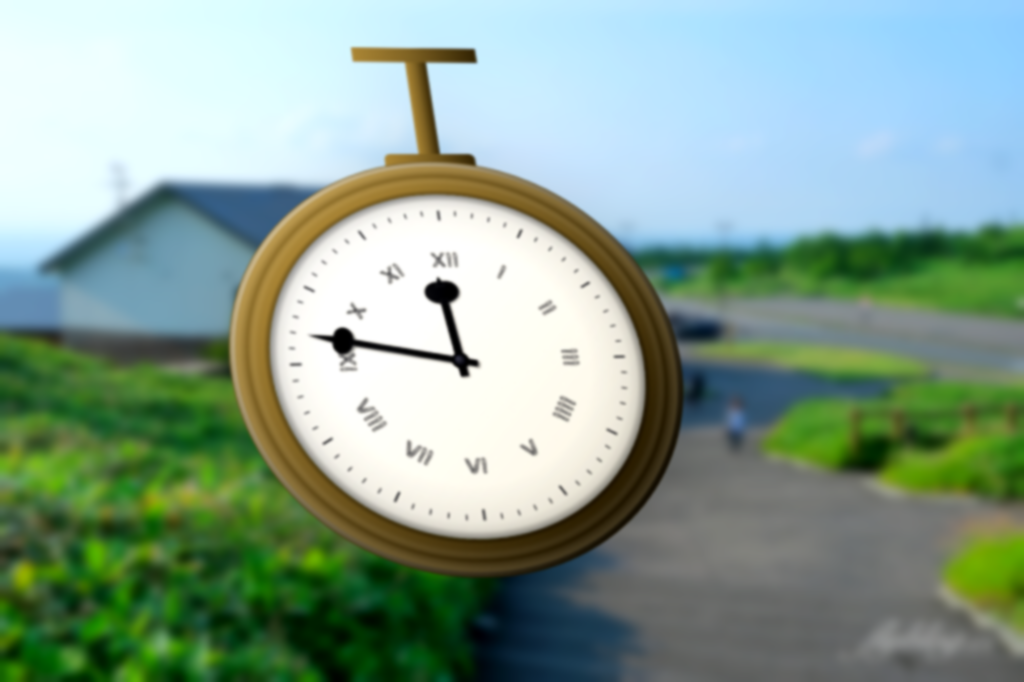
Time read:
11h47
